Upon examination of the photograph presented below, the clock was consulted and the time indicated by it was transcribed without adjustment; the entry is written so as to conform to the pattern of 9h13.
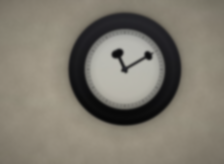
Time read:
11h10
